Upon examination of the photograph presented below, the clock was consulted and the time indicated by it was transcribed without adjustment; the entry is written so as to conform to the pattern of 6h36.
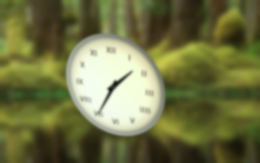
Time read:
1h35
